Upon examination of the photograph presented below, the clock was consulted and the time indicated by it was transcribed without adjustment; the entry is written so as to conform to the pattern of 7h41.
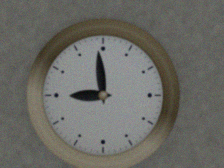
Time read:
8h59
